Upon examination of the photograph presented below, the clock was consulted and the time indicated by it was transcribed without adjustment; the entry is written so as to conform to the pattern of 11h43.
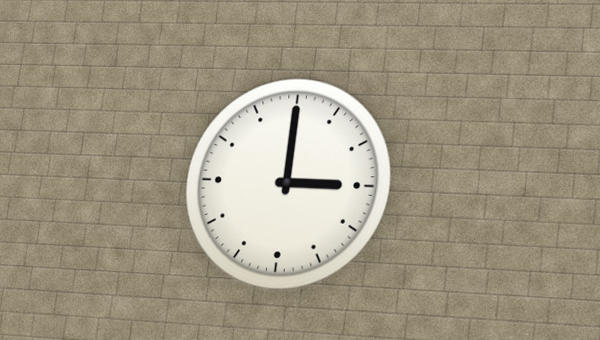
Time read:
3h00
